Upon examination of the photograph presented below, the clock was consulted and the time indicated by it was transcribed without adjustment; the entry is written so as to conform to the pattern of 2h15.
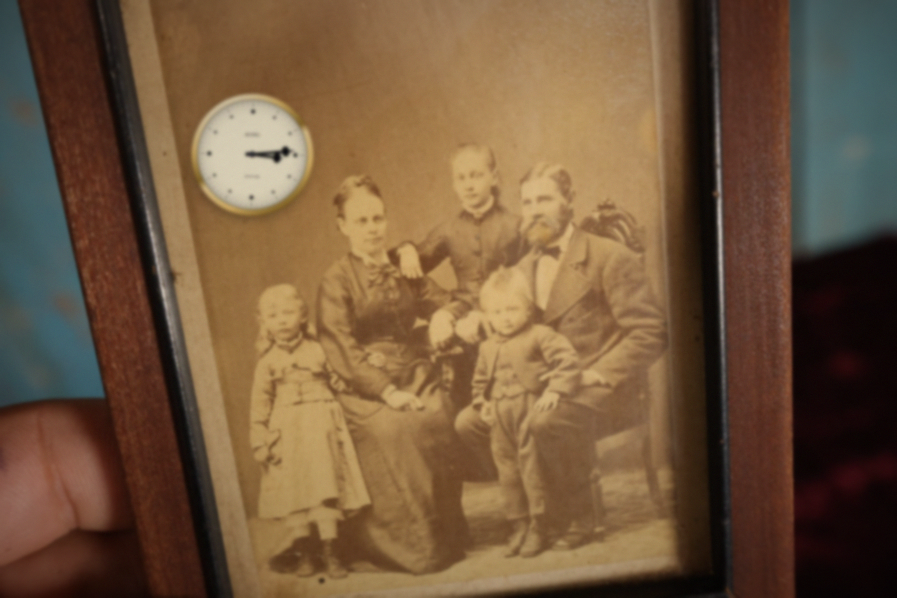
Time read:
3h14
